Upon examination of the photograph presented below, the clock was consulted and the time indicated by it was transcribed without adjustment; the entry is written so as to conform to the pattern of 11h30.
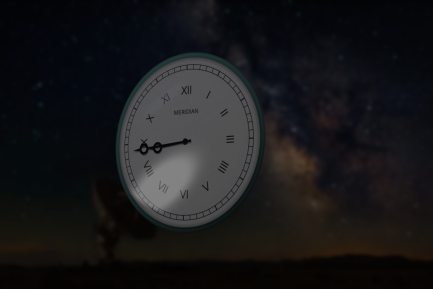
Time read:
8h44
